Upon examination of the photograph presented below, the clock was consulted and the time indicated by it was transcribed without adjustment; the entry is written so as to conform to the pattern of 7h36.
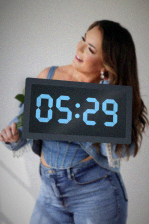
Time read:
5h29
